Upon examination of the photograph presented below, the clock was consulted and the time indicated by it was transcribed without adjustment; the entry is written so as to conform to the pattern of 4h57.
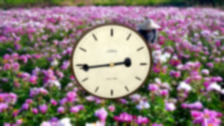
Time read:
2h44
